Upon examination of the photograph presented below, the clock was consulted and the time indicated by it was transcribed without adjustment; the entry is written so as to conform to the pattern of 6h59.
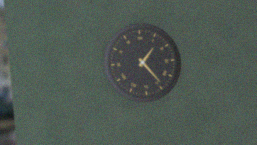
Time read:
1h24
